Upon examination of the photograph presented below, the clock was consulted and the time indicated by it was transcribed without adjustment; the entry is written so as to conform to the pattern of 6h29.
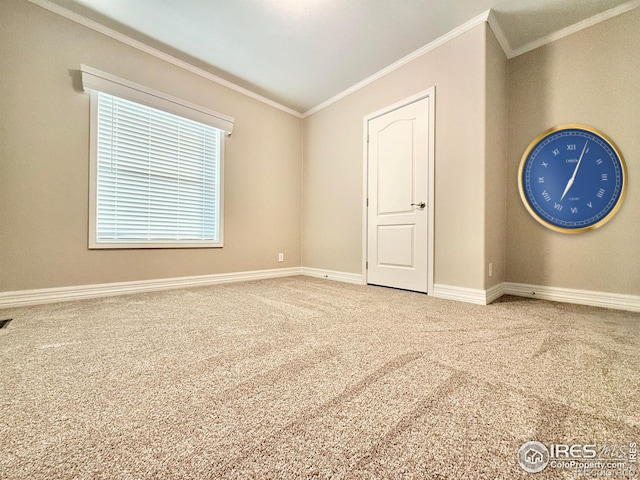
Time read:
7h04
